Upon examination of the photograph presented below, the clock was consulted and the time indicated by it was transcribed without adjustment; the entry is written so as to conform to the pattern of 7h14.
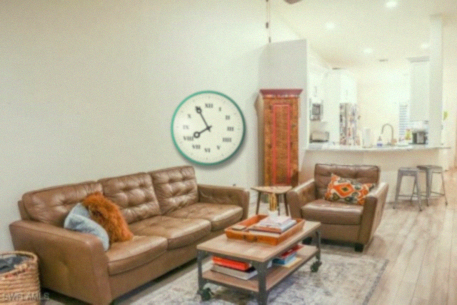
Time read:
7h55
